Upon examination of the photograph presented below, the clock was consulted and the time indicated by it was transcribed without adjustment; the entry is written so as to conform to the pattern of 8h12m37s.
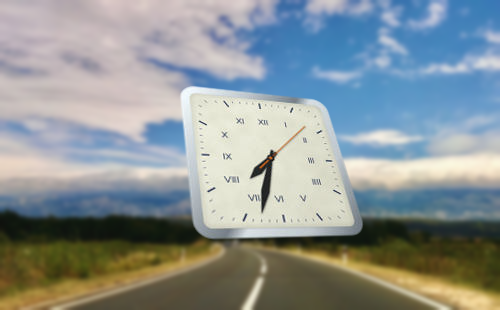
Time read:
7h33m08s
